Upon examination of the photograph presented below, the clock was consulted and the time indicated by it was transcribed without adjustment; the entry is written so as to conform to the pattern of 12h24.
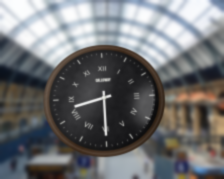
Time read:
8h30
